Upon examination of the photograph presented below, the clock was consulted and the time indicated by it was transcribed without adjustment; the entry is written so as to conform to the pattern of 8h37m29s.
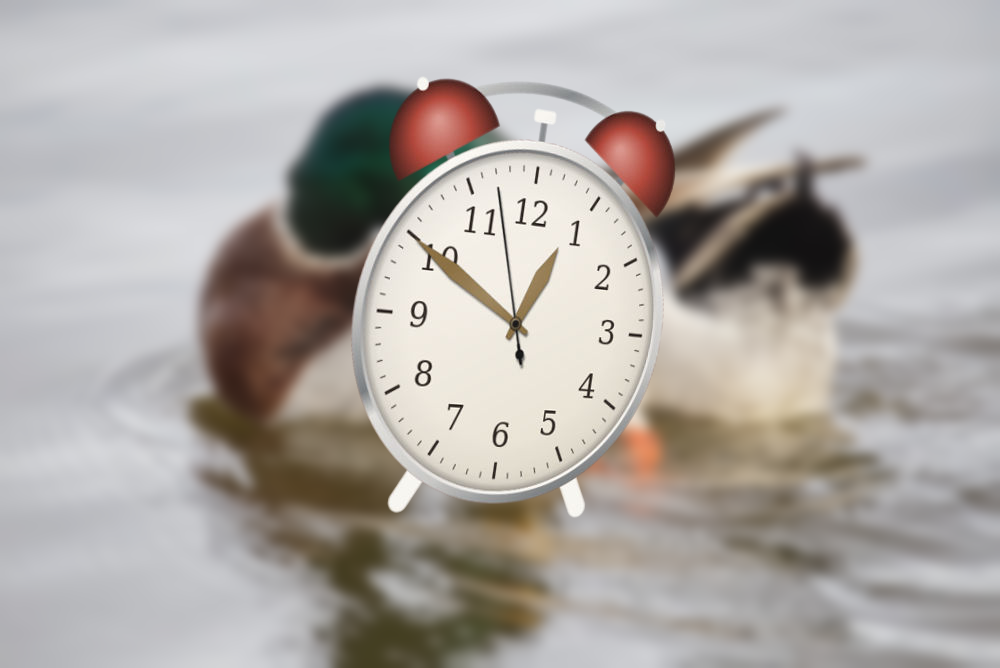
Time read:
12h49m57s
